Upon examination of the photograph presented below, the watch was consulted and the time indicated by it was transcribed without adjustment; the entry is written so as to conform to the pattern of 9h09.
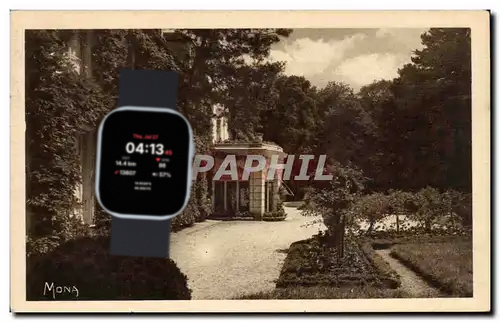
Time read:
4h13
